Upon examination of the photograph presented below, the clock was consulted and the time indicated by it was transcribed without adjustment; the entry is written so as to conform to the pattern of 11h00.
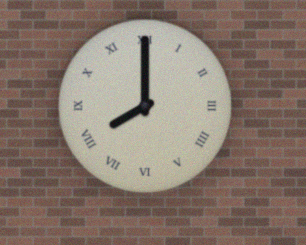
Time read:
8h00
